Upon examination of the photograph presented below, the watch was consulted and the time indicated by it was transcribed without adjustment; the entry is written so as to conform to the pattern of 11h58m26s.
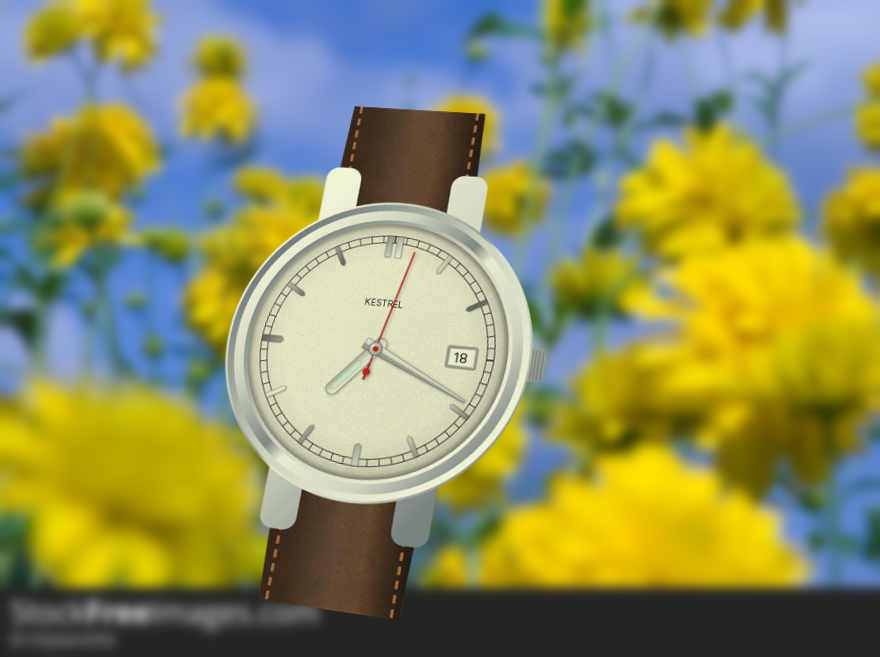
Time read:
7h19m02s
